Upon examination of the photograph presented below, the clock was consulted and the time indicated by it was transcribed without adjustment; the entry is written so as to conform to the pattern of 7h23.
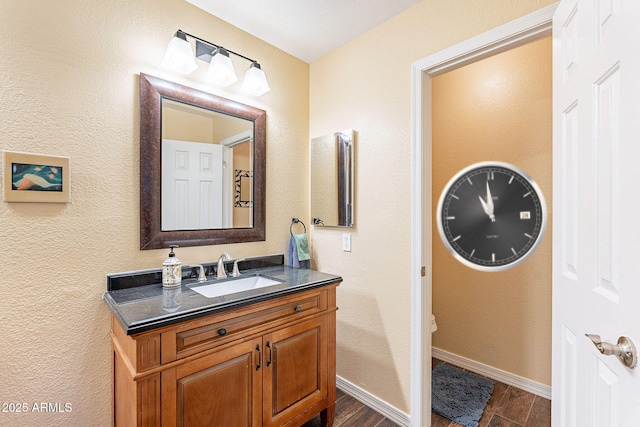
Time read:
10h59
